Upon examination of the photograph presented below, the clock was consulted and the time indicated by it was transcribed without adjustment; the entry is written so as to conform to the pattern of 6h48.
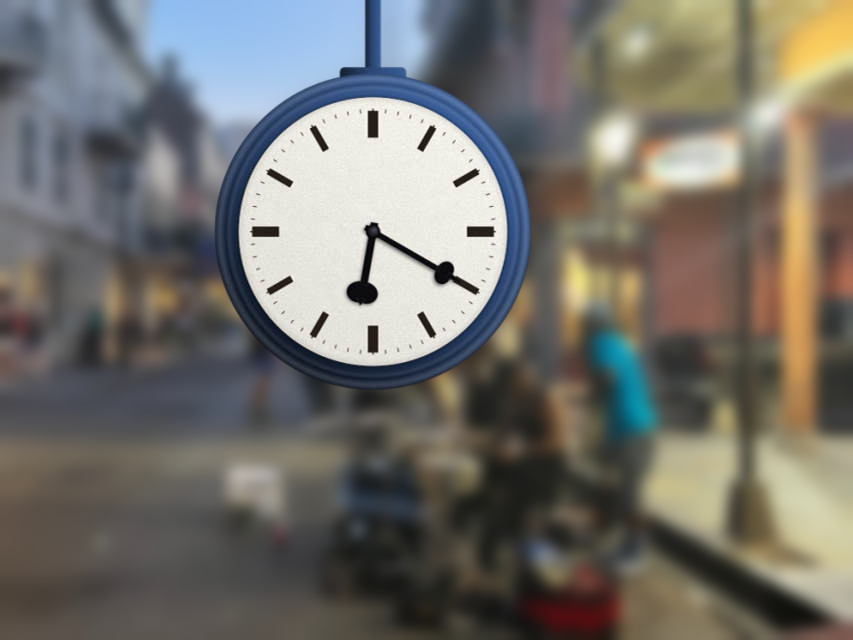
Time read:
6h20
